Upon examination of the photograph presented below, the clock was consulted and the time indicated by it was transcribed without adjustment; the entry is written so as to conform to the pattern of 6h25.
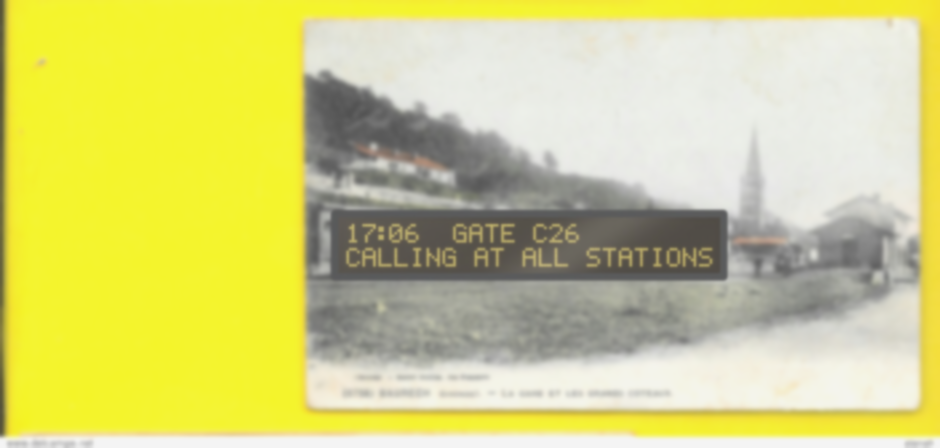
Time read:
17h06
